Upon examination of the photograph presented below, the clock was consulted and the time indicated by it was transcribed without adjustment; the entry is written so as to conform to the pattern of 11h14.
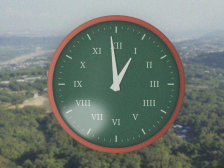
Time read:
12h59
